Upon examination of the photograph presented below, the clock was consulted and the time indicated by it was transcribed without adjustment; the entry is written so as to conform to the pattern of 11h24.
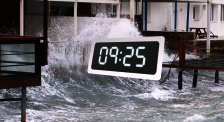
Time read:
9h25
